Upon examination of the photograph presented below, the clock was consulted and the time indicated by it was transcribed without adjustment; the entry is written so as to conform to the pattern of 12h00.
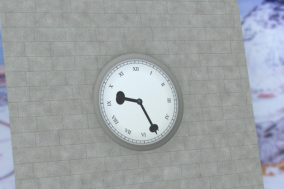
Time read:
9h26
